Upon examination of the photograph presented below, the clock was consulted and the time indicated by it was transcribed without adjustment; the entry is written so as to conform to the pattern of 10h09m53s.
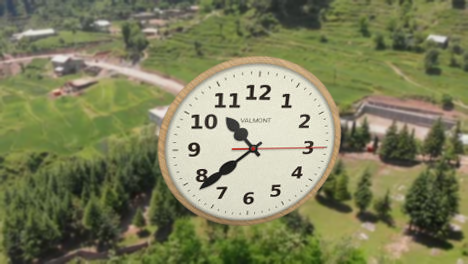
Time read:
10h38m15s
